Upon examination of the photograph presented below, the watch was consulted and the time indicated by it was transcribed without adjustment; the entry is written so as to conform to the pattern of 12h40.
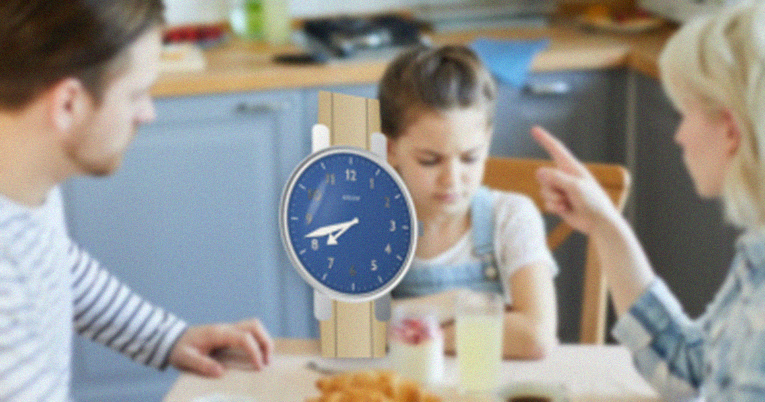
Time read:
7h42
